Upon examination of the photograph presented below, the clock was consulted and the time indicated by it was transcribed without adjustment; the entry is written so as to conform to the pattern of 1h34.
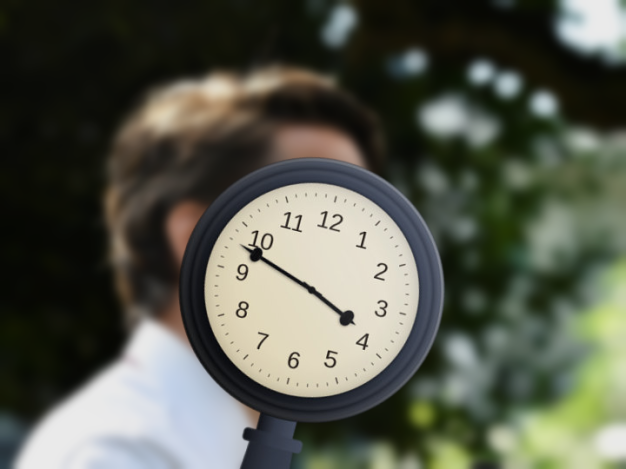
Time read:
3h48
